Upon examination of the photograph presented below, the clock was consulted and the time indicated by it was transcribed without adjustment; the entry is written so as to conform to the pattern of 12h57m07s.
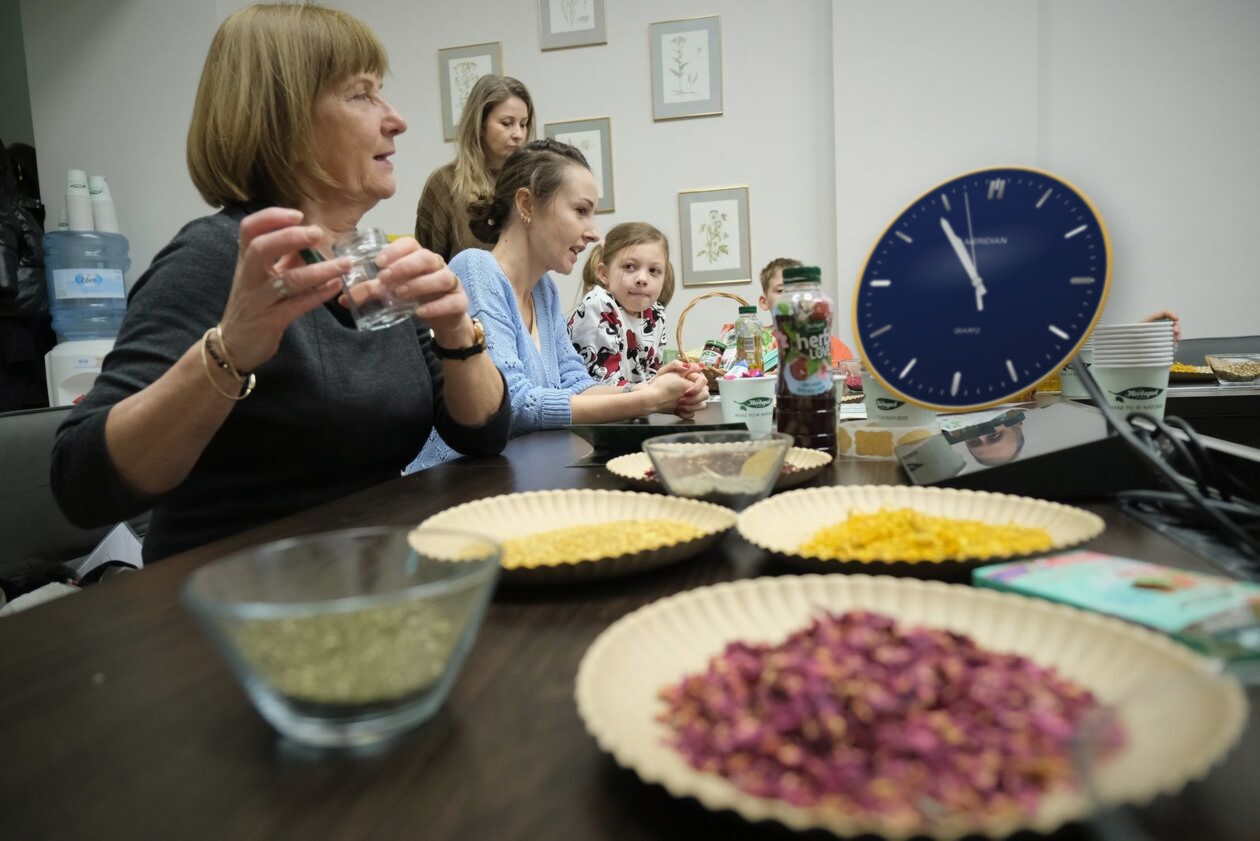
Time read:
10h53m57s
